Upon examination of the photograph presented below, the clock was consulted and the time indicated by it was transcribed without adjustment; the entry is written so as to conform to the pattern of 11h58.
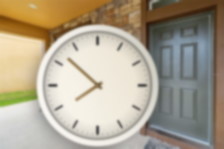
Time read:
7h52
